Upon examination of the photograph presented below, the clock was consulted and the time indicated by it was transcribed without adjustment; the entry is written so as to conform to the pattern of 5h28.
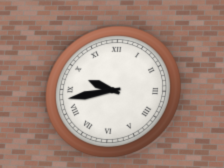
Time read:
9h43
